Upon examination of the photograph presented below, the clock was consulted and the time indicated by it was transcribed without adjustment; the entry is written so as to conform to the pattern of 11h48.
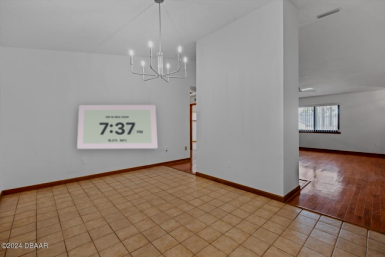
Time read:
7h37
